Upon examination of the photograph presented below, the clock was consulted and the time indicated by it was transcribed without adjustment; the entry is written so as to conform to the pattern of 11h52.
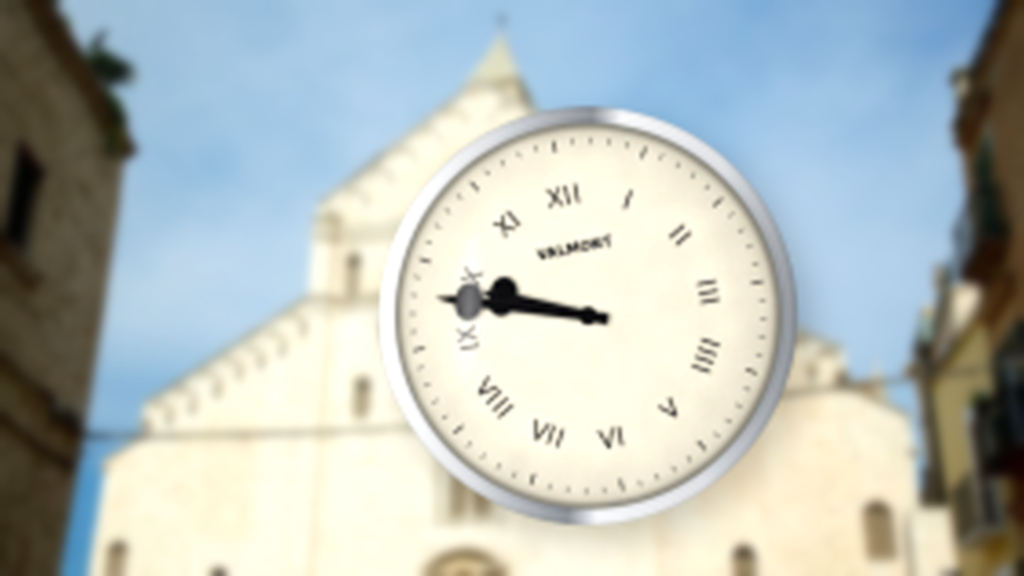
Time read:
9h48
